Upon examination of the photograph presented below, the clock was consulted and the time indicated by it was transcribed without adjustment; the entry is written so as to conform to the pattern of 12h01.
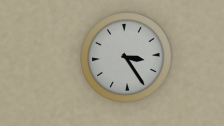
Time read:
3h25
